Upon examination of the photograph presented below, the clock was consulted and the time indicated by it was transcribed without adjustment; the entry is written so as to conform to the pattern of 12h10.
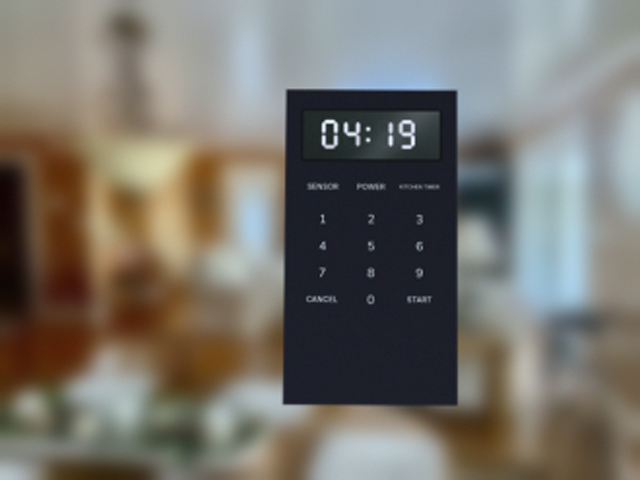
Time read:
4h19
